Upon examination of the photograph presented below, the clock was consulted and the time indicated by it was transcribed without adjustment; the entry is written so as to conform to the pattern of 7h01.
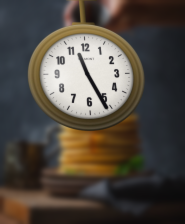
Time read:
11h26
